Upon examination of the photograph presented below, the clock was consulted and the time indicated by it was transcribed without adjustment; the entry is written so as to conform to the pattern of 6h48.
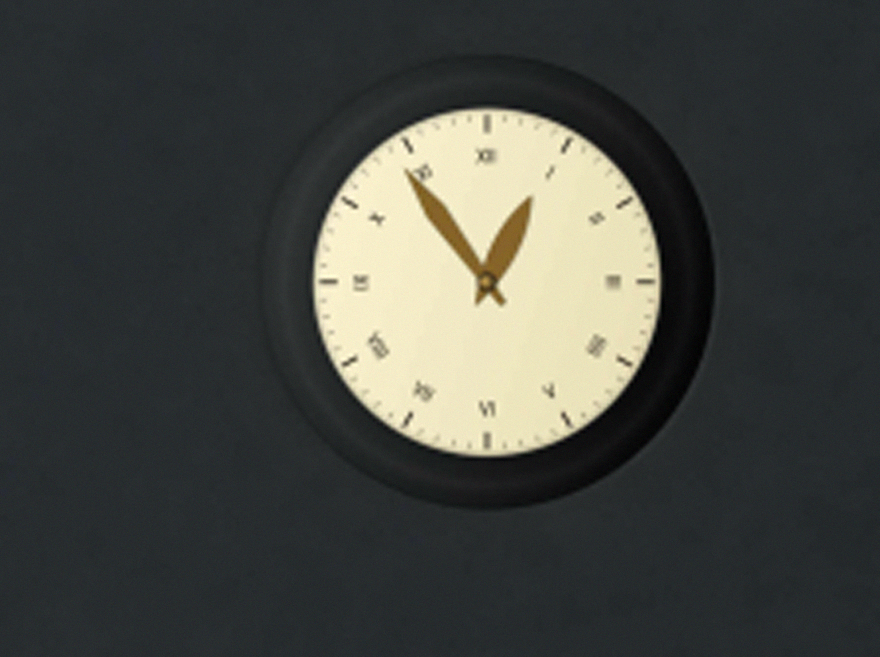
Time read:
12h54
